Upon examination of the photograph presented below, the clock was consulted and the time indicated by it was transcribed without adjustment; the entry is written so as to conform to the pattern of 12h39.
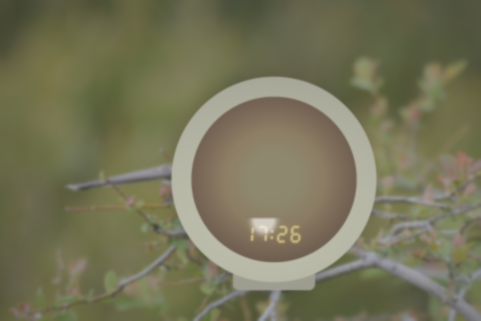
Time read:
17h26
